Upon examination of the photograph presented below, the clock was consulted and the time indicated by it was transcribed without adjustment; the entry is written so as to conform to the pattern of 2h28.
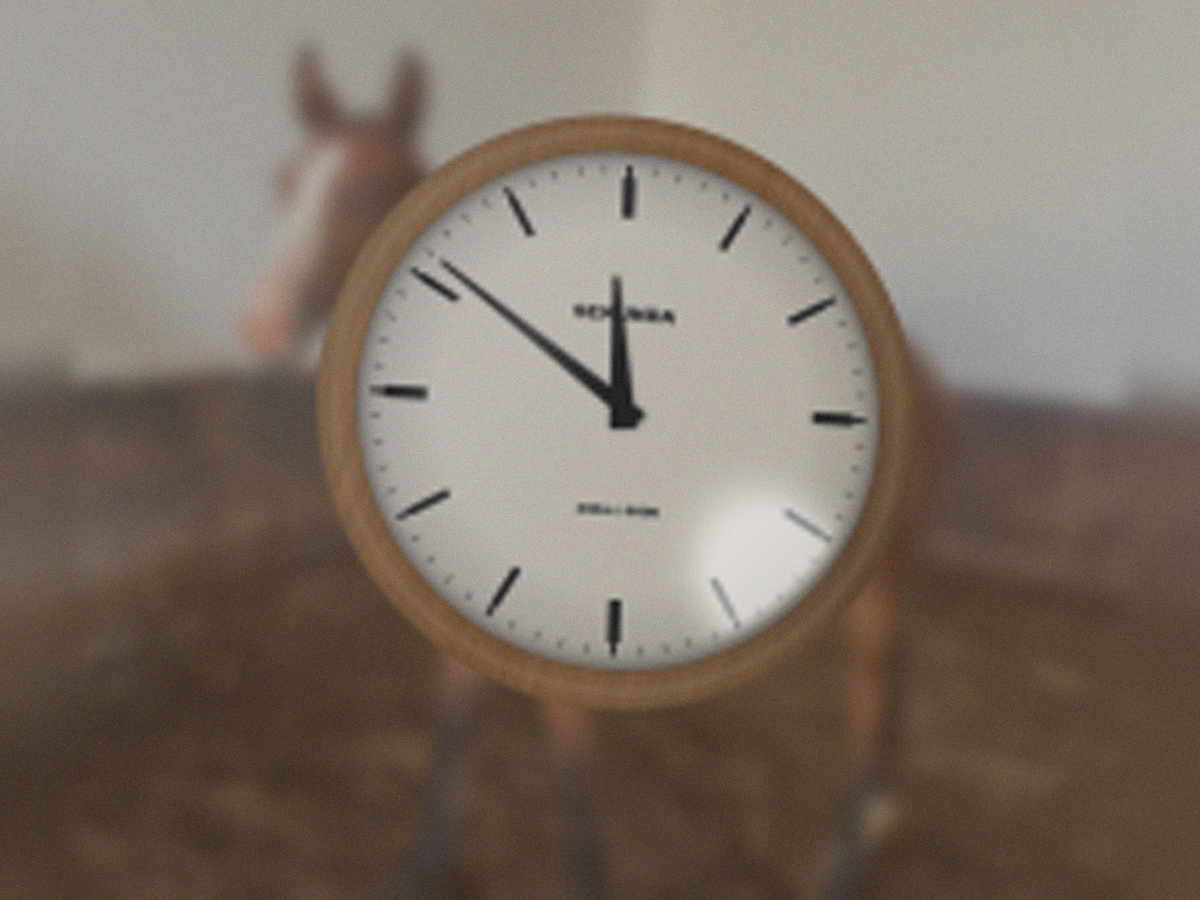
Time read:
11h51
